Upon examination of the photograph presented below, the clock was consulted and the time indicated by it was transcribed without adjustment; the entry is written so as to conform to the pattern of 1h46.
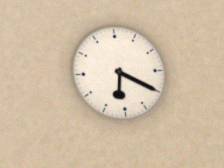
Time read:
6h20
